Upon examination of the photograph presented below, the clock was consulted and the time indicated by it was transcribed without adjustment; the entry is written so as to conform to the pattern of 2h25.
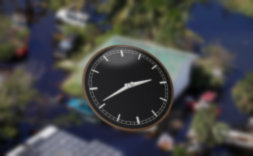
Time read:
2h41
